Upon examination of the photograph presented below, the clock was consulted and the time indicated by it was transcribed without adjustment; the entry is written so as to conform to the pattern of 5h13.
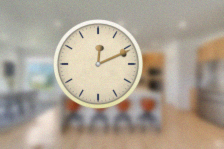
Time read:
12h11
